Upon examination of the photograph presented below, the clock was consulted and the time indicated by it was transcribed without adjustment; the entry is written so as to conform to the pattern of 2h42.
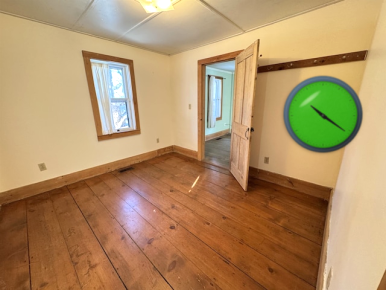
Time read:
10h21
